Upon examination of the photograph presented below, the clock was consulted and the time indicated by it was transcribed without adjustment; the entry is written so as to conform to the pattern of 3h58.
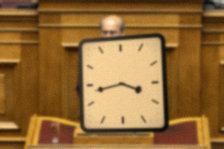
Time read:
3h43
